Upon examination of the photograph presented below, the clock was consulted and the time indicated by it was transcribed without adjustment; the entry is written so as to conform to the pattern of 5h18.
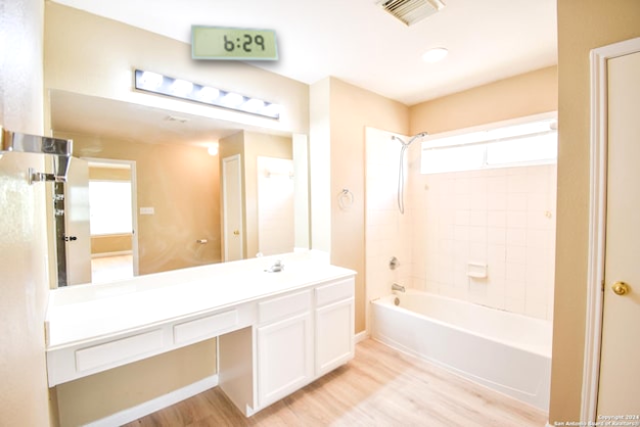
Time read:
6h29
